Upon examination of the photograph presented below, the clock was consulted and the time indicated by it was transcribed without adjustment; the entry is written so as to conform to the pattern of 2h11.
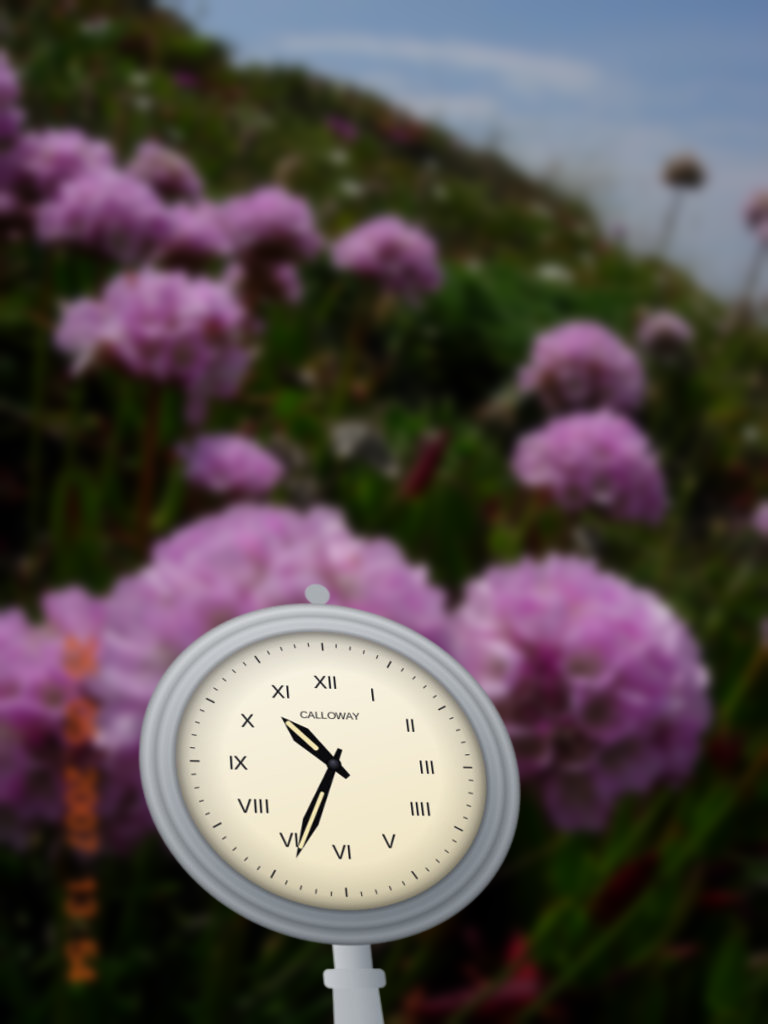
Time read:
10h34
